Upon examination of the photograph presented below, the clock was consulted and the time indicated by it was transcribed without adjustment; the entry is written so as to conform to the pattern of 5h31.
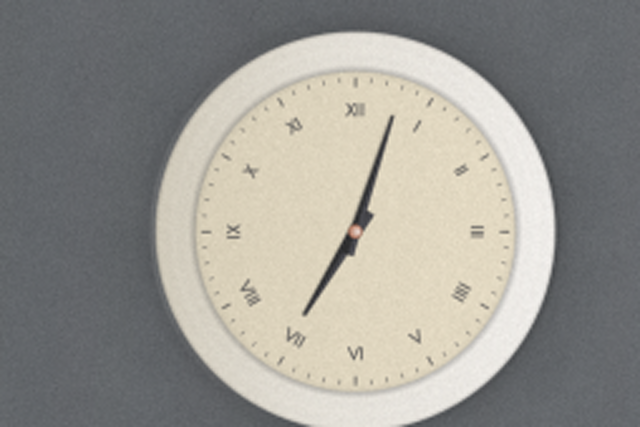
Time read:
7h03
